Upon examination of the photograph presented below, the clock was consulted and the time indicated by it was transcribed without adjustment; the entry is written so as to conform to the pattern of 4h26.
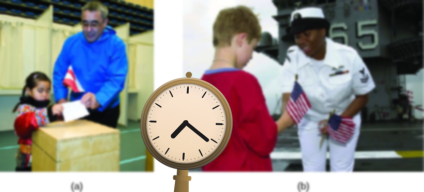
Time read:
7h21
